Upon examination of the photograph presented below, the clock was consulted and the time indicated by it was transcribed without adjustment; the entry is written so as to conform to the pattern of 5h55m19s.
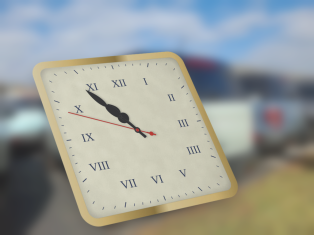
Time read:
10h53m49s
